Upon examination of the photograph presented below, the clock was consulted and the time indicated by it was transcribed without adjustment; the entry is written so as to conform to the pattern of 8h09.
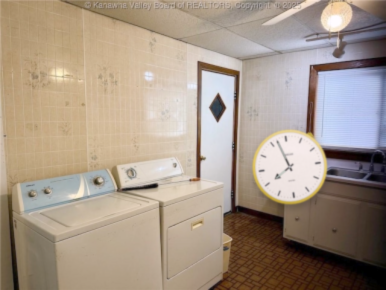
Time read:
7h57
